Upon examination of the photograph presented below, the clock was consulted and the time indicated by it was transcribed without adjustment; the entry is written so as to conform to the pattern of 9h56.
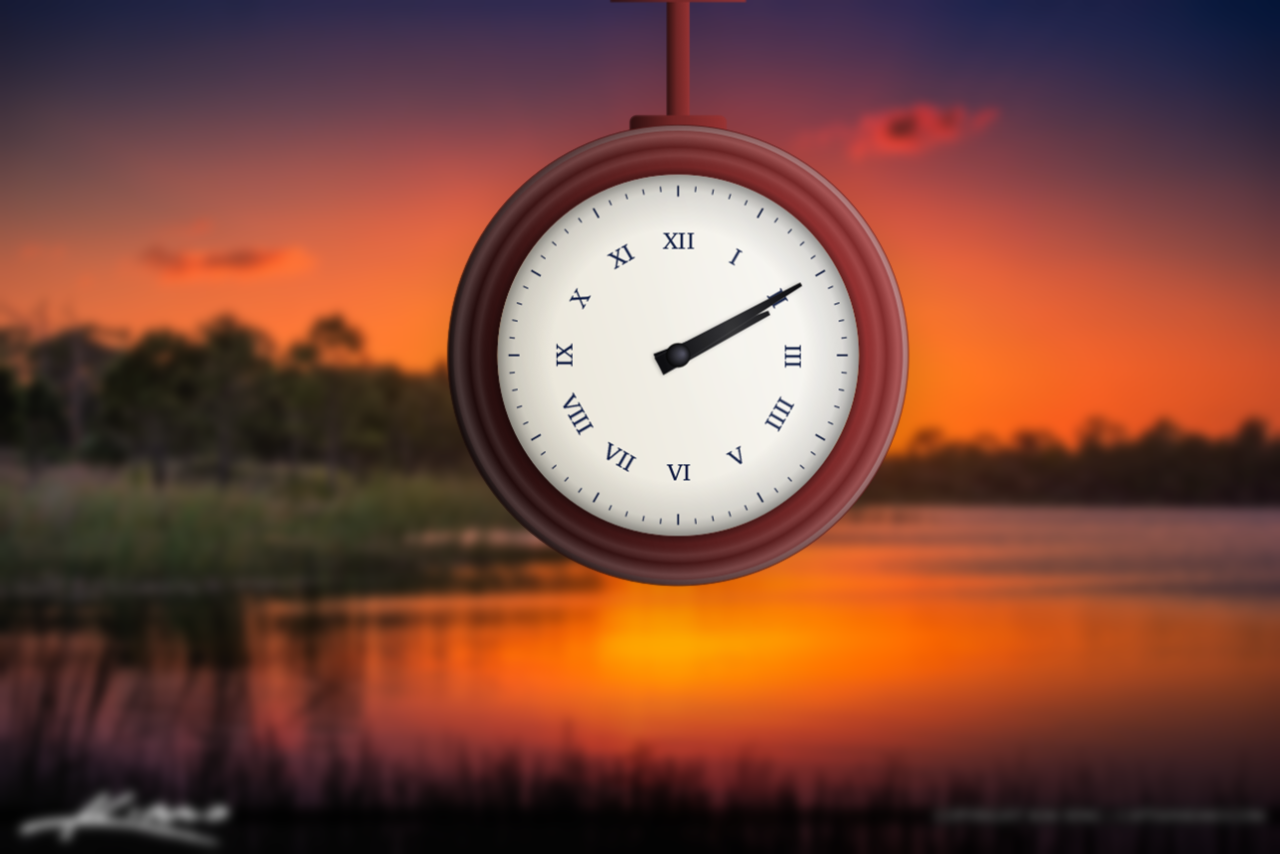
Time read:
2h10
